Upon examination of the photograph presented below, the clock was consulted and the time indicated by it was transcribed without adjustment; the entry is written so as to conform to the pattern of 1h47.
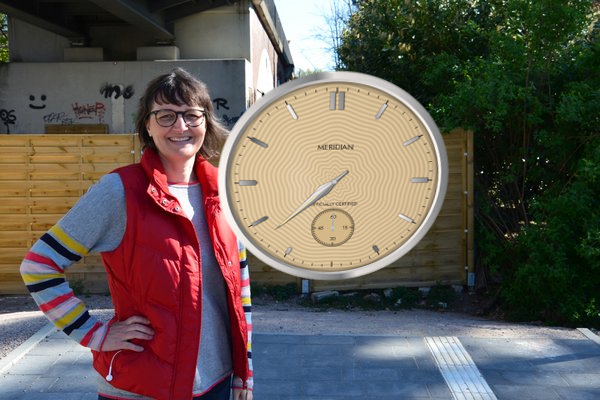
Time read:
7h38
